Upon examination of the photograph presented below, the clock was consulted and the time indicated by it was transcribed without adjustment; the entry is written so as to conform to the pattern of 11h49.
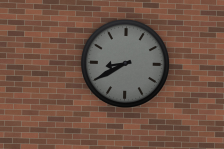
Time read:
8h40
